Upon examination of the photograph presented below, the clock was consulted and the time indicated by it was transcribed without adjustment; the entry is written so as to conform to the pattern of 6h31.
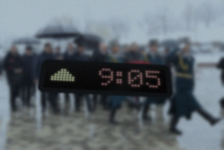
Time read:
9h05
